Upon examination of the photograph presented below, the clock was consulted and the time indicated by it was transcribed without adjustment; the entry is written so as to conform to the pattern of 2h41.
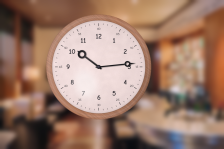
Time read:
10h14
